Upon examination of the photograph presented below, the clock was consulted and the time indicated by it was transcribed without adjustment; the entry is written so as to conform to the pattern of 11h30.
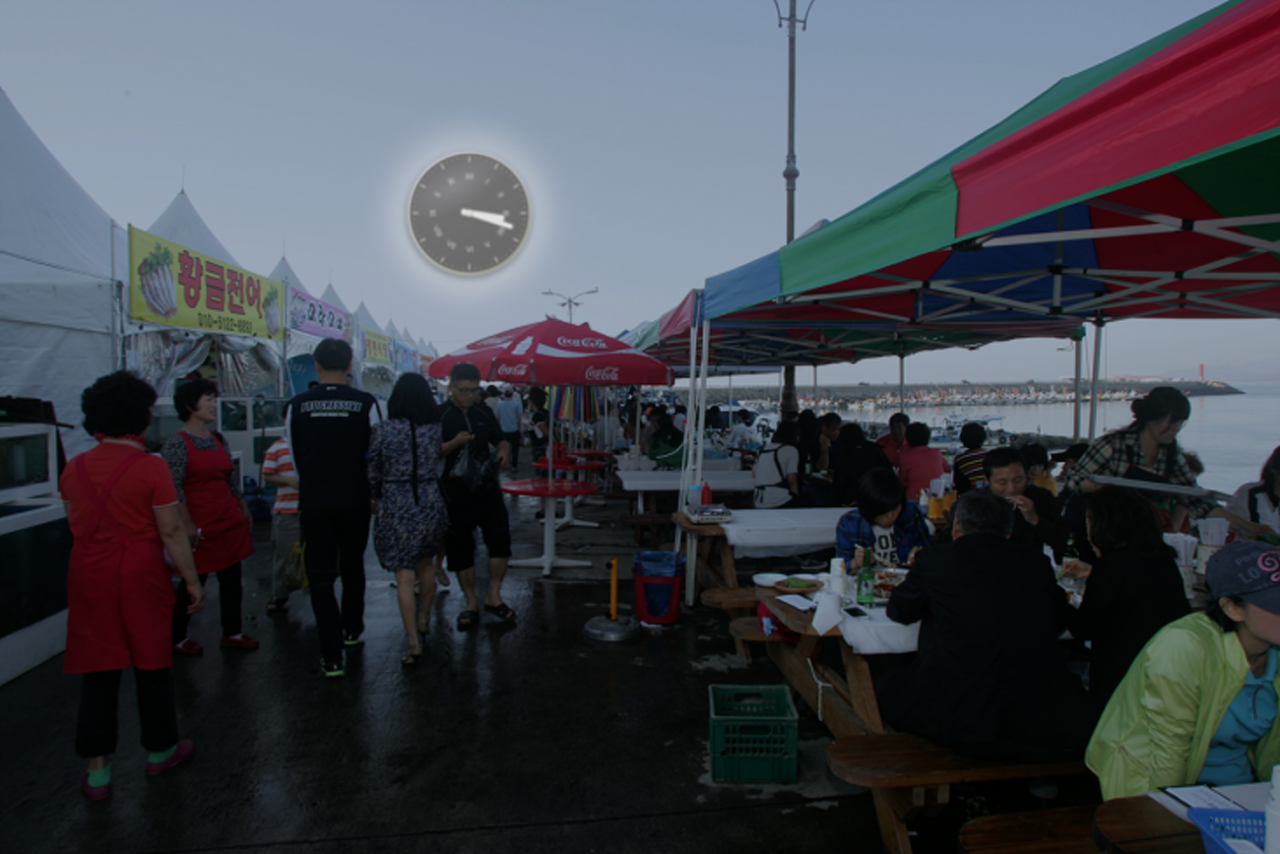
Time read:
3h18
